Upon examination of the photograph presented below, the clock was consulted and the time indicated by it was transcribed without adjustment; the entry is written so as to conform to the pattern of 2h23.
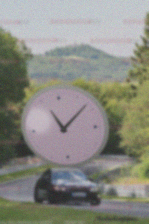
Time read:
11h08
